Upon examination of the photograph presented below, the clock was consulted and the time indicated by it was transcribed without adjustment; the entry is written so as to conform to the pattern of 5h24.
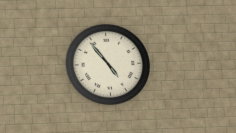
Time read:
4h54
